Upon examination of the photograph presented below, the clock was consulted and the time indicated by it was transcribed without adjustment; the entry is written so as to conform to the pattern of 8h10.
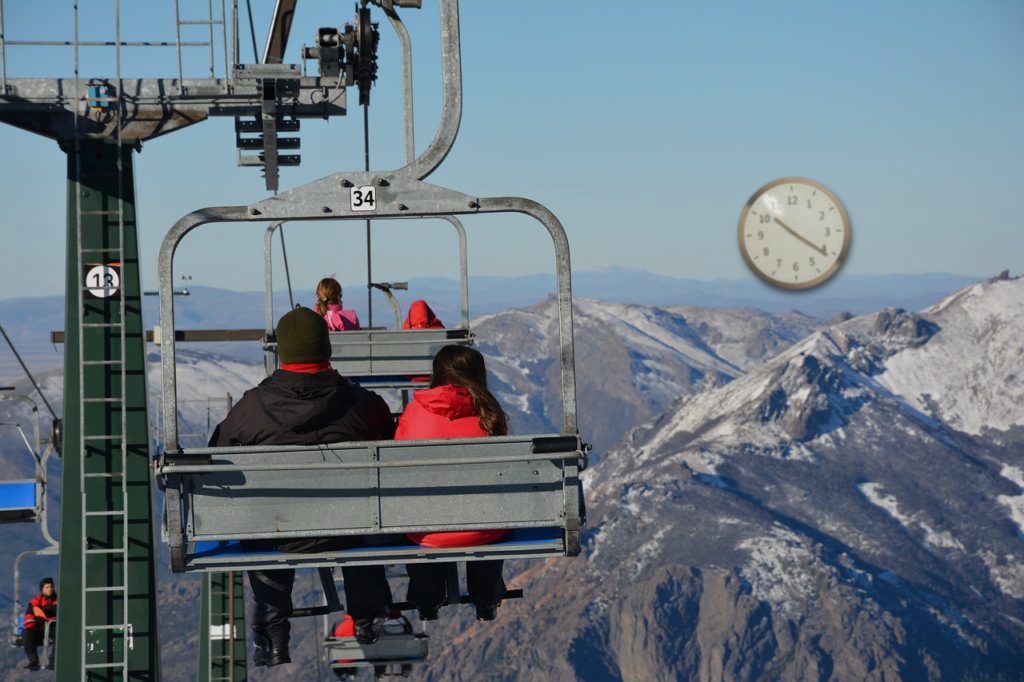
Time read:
10h21
